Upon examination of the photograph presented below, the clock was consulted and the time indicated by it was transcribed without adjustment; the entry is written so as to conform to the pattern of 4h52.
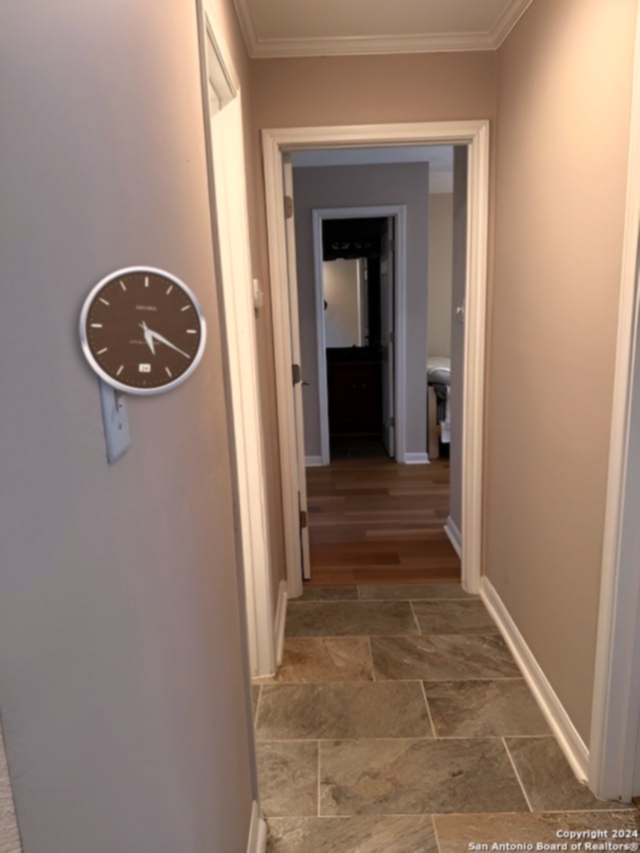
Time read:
5h20
